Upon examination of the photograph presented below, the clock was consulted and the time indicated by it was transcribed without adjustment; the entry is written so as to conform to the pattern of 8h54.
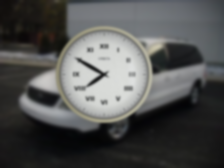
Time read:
7h50
